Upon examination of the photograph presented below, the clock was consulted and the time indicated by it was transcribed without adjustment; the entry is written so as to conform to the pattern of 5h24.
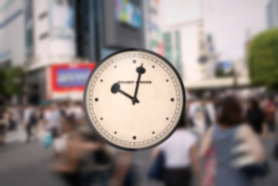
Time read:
10h02
